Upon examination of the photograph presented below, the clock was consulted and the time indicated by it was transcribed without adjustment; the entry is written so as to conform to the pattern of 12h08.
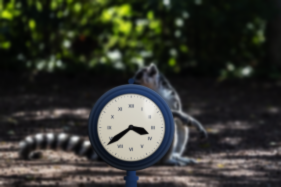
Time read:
3h39
